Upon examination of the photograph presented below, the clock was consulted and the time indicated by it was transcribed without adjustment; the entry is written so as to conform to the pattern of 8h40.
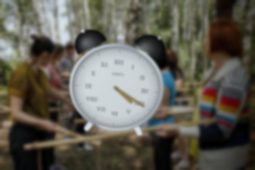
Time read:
4h20
